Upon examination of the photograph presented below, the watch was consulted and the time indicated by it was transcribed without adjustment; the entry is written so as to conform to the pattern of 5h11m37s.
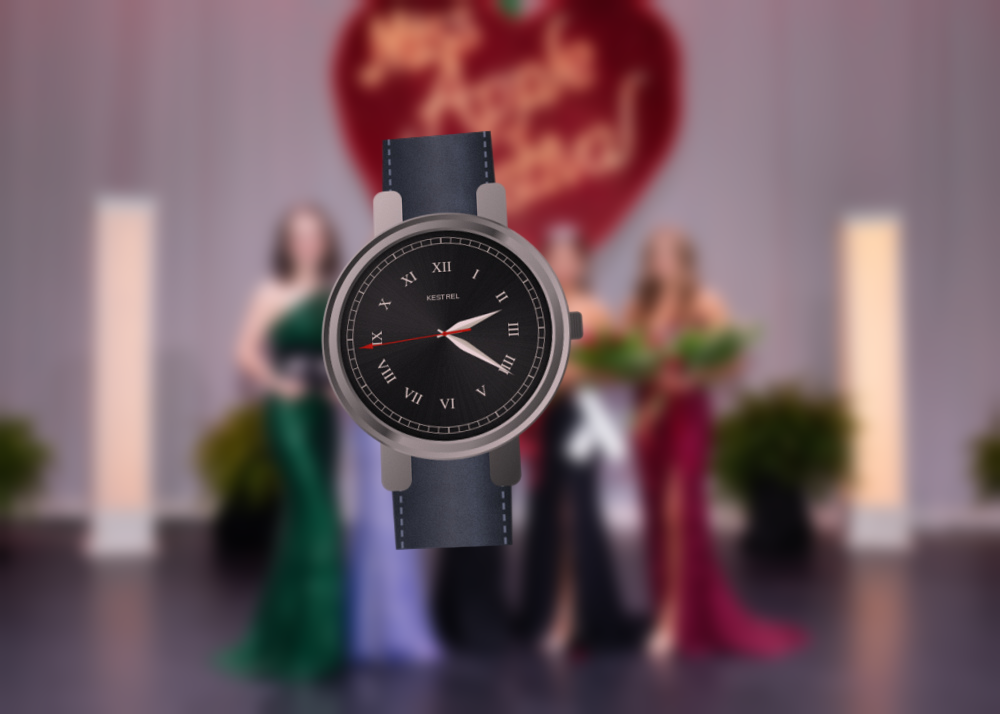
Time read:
2h20m44s
